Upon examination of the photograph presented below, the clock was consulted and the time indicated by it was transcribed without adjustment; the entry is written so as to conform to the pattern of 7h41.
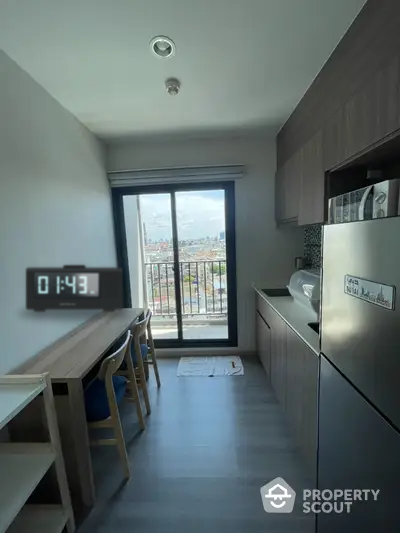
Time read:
1h43
